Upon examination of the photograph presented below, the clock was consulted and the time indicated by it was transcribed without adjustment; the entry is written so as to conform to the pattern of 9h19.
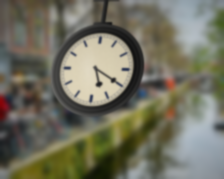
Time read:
5h20
